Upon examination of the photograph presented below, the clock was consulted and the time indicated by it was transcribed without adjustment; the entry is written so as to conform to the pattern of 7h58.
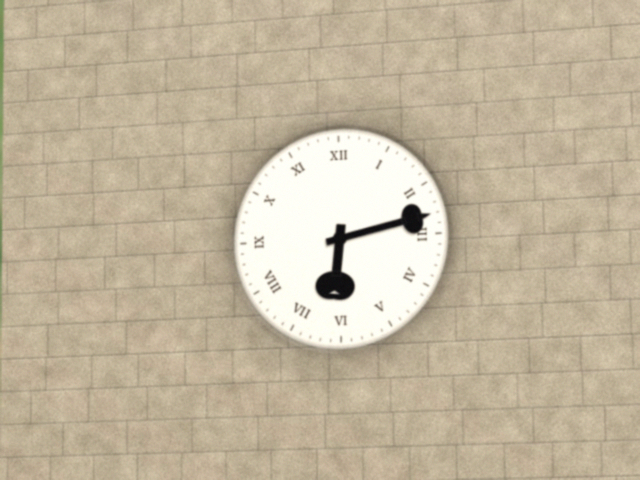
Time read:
6h13
